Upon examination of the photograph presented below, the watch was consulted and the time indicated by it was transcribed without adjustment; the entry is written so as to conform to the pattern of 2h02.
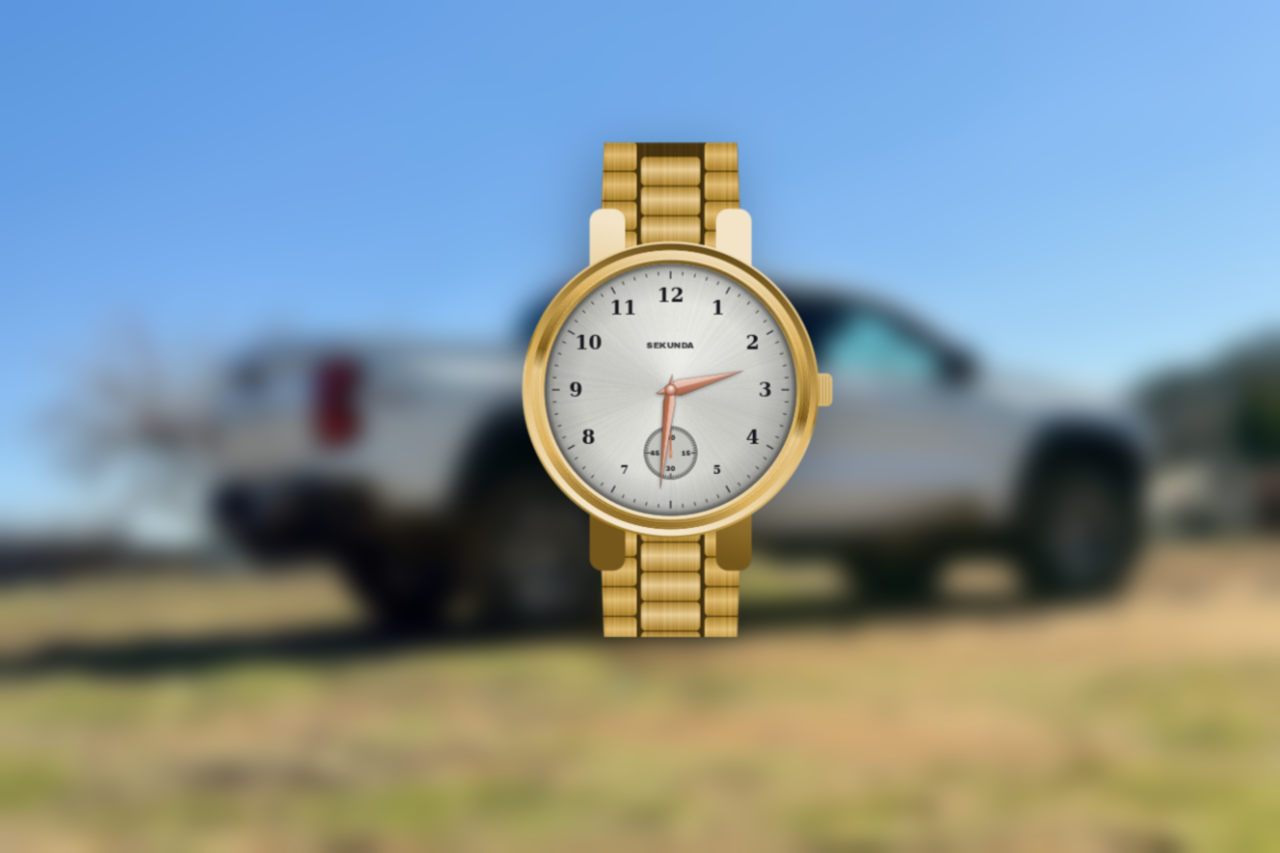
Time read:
2h31
